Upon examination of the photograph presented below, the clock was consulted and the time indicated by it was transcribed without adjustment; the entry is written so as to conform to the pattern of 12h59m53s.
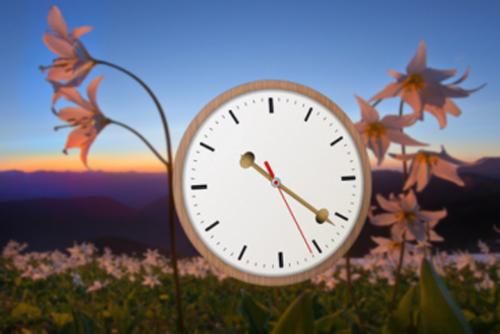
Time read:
10h21m26s
